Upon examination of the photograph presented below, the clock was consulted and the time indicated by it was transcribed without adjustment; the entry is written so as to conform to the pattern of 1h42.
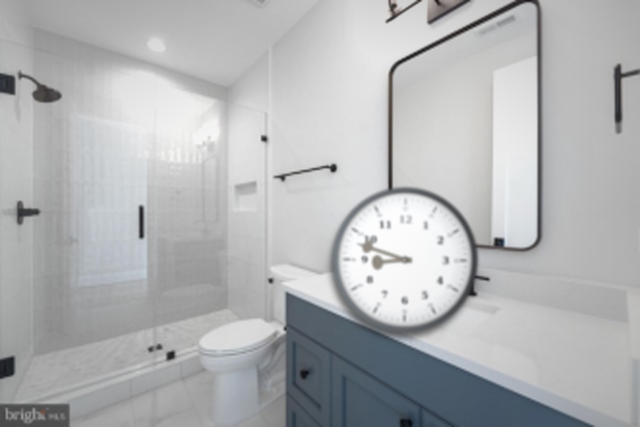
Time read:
8h48
